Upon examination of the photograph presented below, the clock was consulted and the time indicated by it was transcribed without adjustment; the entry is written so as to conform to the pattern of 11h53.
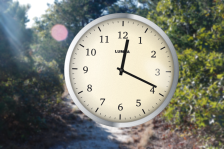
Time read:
12h19
